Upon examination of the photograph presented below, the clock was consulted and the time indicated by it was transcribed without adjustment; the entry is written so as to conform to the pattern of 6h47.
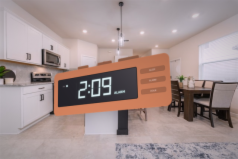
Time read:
2h09
